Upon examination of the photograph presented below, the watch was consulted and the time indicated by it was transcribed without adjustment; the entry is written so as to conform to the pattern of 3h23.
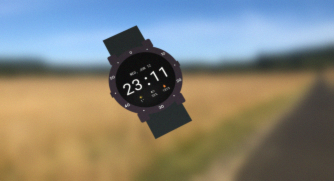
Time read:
23h11
